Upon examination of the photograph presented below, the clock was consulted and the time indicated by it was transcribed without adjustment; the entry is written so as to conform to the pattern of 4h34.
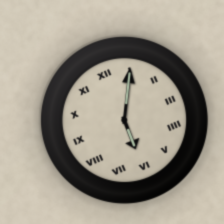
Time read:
6h05
